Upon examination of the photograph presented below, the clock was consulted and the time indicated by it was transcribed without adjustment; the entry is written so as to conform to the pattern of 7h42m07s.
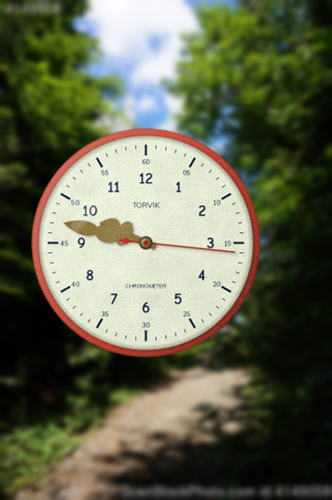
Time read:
9h47m16s
